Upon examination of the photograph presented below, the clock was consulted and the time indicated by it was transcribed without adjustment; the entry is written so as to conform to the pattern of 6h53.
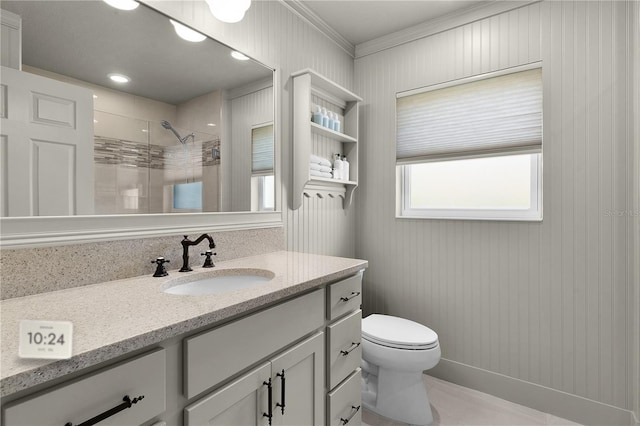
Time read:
10h24
